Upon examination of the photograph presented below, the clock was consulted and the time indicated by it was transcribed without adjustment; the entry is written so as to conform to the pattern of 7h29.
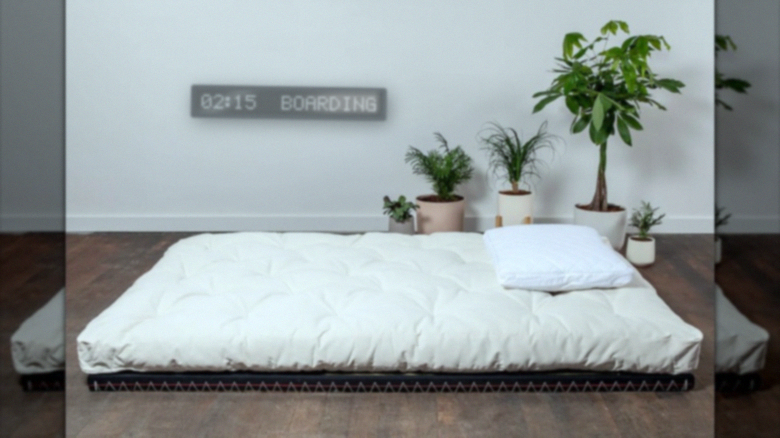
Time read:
2h15
